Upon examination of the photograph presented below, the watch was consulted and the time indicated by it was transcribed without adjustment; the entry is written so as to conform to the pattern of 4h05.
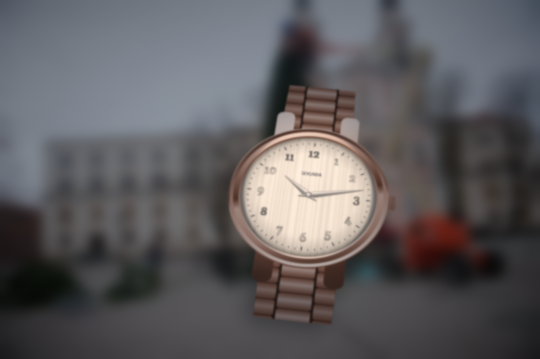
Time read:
10h13
